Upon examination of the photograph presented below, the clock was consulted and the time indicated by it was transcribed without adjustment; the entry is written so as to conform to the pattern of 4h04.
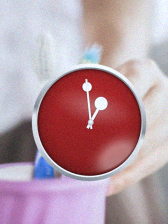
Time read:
12h59
